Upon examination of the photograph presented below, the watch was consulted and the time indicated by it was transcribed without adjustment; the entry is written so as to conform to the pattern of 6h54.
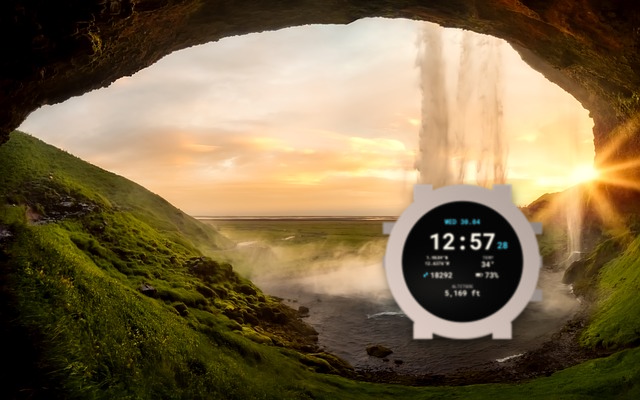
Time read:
12h57
